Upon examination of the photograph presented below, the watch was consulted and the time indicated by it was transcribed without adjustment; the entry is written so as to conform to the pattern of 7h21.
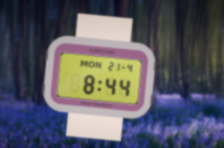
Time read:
8h44
